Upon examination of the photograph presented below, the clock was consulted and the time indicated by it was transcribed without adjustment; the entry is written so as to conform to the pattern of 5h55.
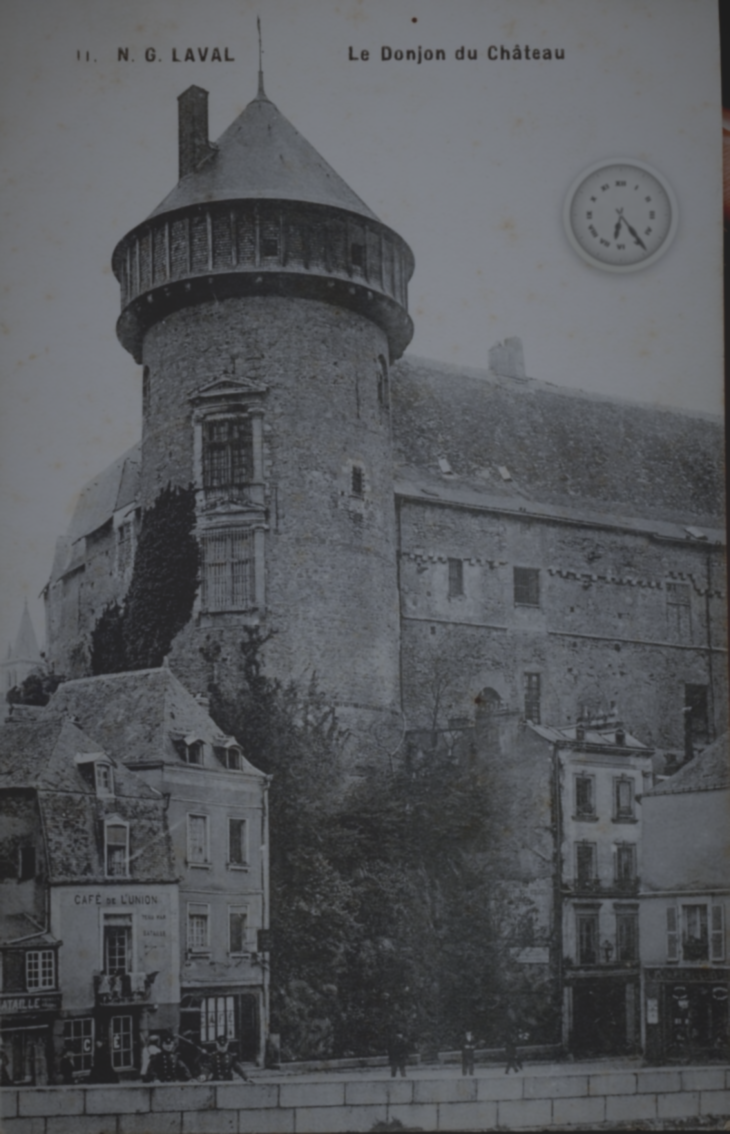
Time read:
6h24
